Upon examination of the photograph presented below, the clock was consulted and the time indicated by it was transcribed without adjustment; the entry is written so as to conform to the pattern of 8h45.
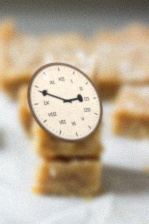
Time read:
2h49
